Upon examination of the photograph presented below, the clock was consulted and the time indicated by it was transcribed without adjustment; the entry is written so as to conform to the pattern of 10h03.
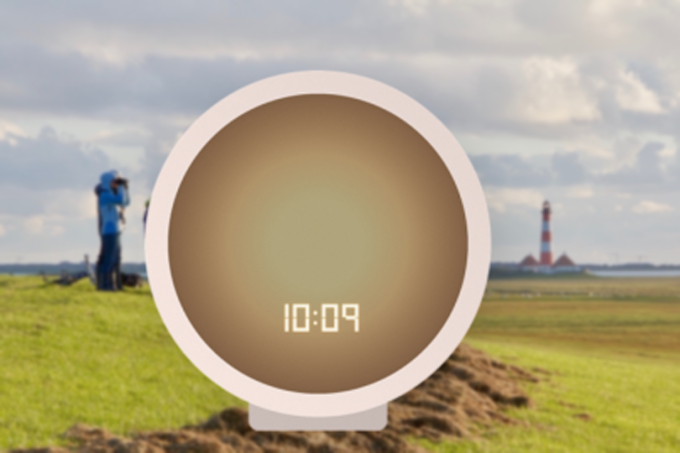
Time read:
10h09
